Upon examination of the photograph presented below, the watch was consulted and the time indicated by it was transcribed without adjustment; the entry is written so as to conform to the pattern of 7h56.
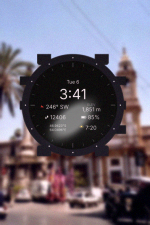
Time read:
3h41
